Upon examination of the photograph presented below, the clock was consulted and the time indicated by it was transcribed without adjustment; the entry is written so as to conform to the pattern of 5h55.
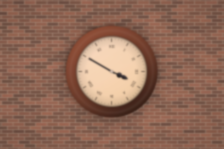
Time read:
3h50
